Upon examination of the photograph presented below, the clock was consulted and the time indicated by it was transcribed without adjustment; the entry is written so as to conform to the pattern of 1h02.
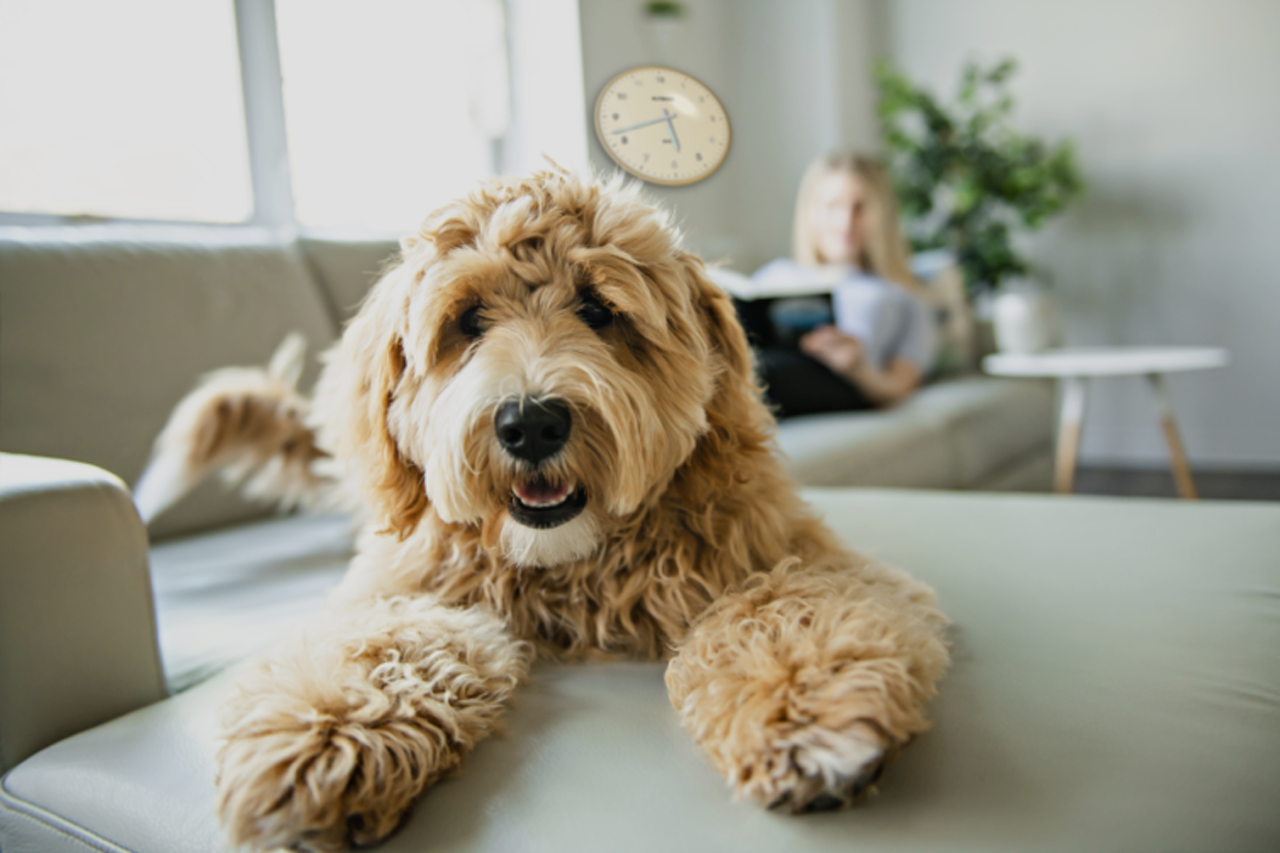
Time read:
5h42
